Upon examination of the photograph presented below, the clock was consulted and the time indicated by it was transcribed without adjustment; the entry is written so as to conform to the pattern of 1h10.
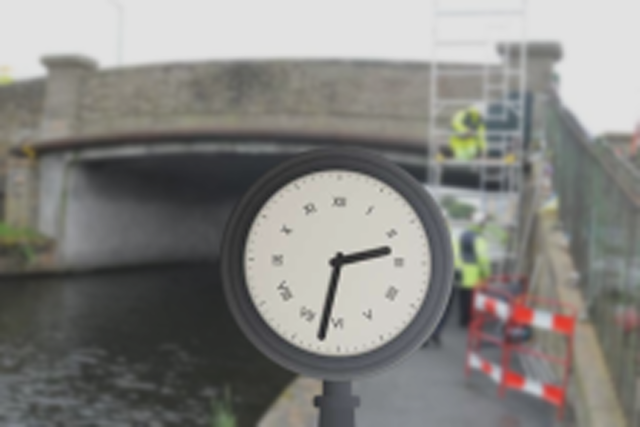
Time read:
2h32
